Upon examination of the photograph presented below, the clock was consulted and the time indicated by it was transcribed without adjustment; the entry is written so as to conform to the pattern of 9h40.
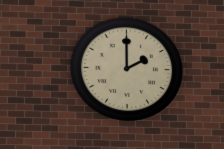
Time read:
2h00
